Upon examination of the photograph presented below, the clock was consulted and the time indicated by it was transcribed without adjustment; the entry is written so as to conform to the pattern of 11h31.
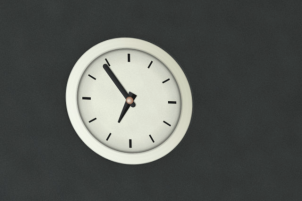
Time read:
6h54
